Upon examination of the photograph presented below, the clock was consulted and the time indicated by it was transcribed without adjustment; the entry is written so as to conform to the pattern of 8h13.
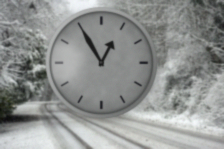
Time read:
12h55
